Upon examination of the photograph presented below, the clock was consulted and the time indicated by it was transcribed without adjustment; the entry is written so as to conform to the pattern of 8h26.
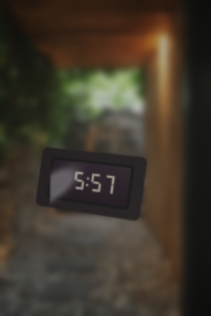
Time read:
5h57
